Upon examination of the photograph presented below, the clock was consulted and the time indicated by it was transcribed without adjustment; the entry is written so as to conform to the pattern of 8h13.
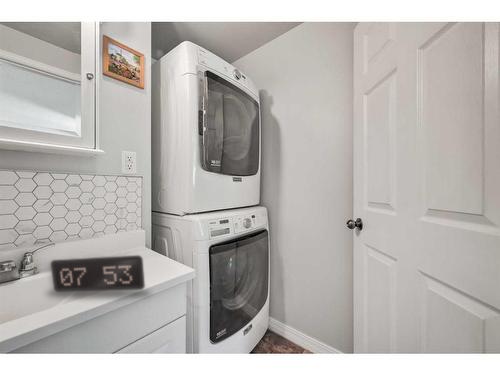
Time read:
7h53
